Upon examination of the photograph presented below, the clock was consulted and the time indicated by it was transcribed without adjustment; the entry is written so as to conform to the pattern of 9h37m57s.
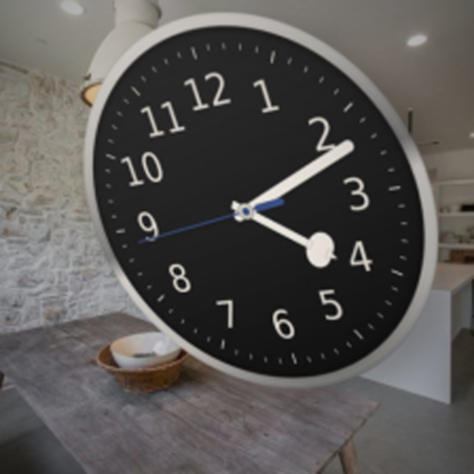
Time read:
4h11m44s
